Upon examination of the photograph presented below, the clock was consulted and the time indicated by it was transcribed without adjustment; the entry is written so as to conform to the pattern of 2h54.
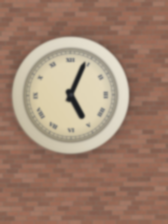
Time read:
5h04
